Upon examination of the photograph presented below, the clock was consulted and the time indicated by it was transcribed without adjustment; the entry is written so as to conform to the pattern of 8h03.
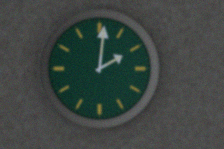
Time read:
2h01
